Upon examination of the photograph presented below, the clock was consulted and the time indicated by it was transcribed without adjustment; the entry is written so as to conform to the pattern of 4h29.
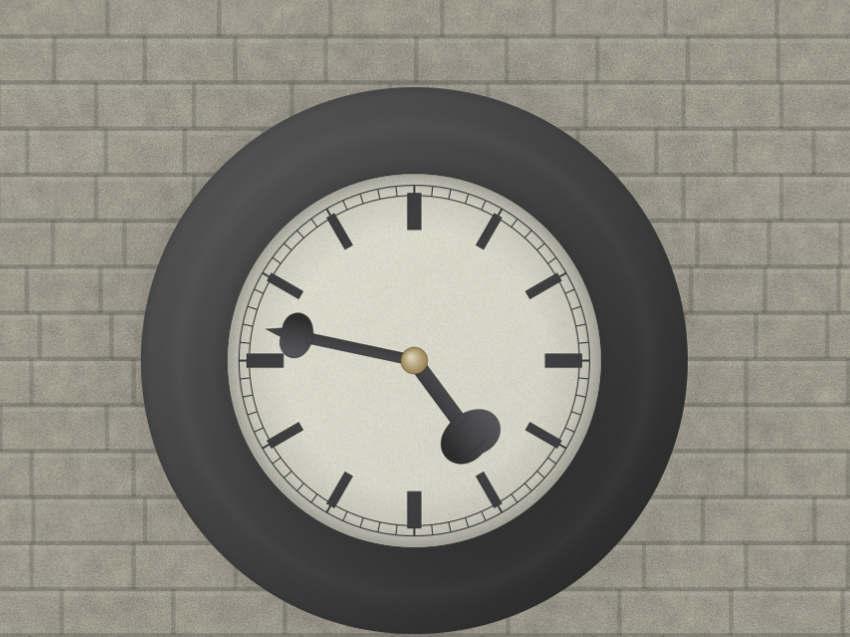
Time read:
4h47
